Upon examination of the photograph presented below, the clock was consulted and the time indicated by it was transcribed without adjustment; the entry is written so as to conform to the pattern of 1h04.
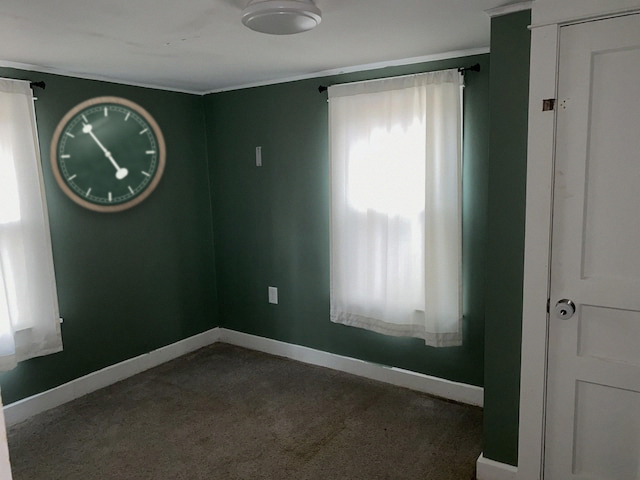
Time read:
4h54
